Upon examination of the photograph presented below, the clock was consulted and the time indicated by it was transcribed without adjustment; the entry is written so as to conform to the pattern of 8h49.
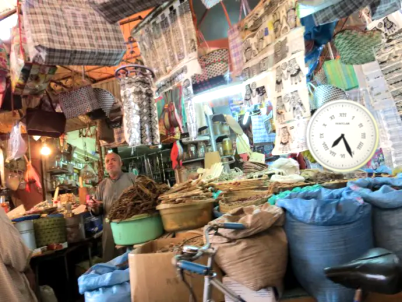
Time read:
7h26
